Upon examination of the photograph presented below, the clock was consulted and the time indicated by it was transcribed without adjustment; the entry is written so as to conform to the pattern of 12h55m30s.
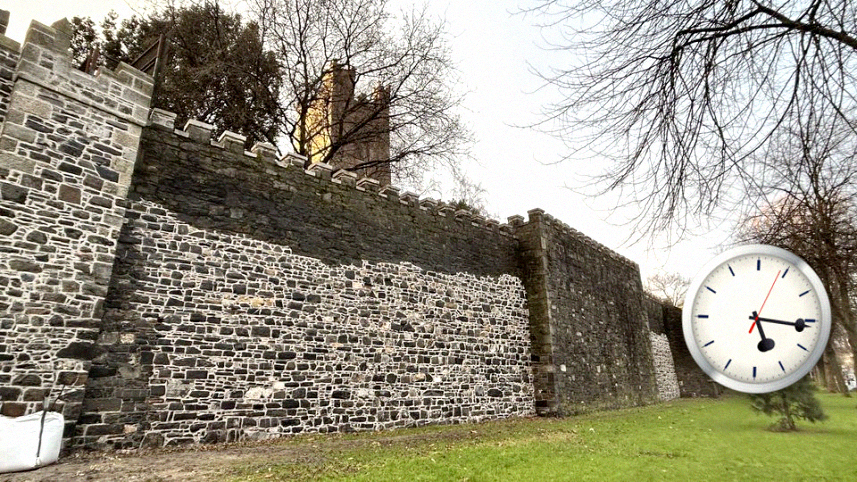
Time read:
5h16m04s
